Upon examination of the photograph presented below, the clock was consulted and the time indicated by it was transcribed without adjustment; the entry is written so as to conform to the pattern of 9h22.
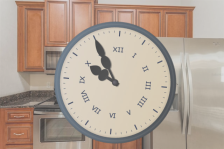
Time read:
9h55
